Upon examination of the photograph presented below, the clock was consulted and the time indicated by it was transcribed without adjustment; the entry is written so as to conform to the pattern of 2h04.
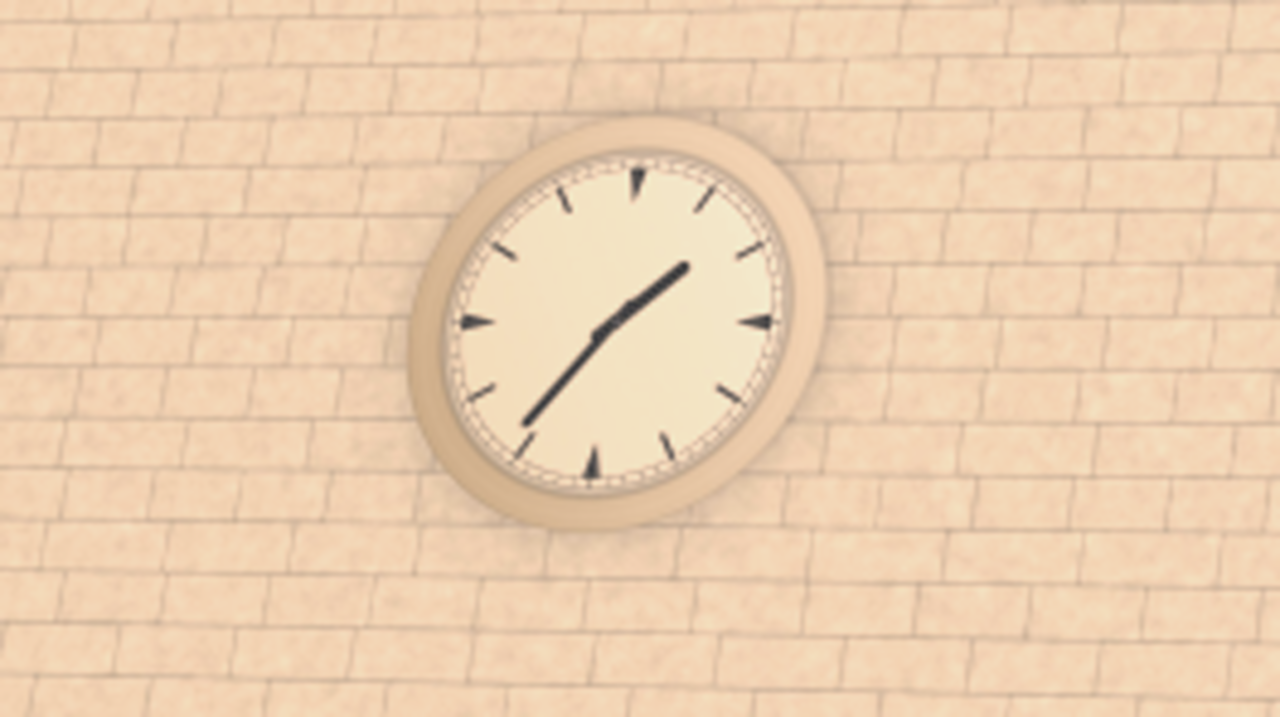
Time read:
1h36
